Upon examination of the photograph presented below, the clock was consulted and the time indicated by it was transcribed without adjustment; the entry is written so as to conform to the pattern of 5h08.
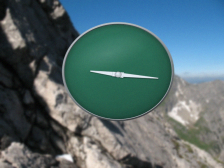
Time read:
9h16
